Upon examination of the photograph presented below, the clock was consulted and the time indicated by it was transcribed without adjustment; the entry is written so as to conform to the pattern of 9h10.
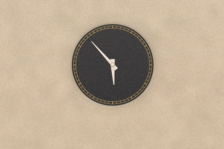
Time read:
5h53
